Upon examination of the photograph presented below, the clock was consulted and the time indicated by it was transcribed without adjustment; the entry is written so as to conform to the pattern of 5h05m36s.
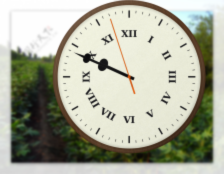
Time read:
9h48m57s
